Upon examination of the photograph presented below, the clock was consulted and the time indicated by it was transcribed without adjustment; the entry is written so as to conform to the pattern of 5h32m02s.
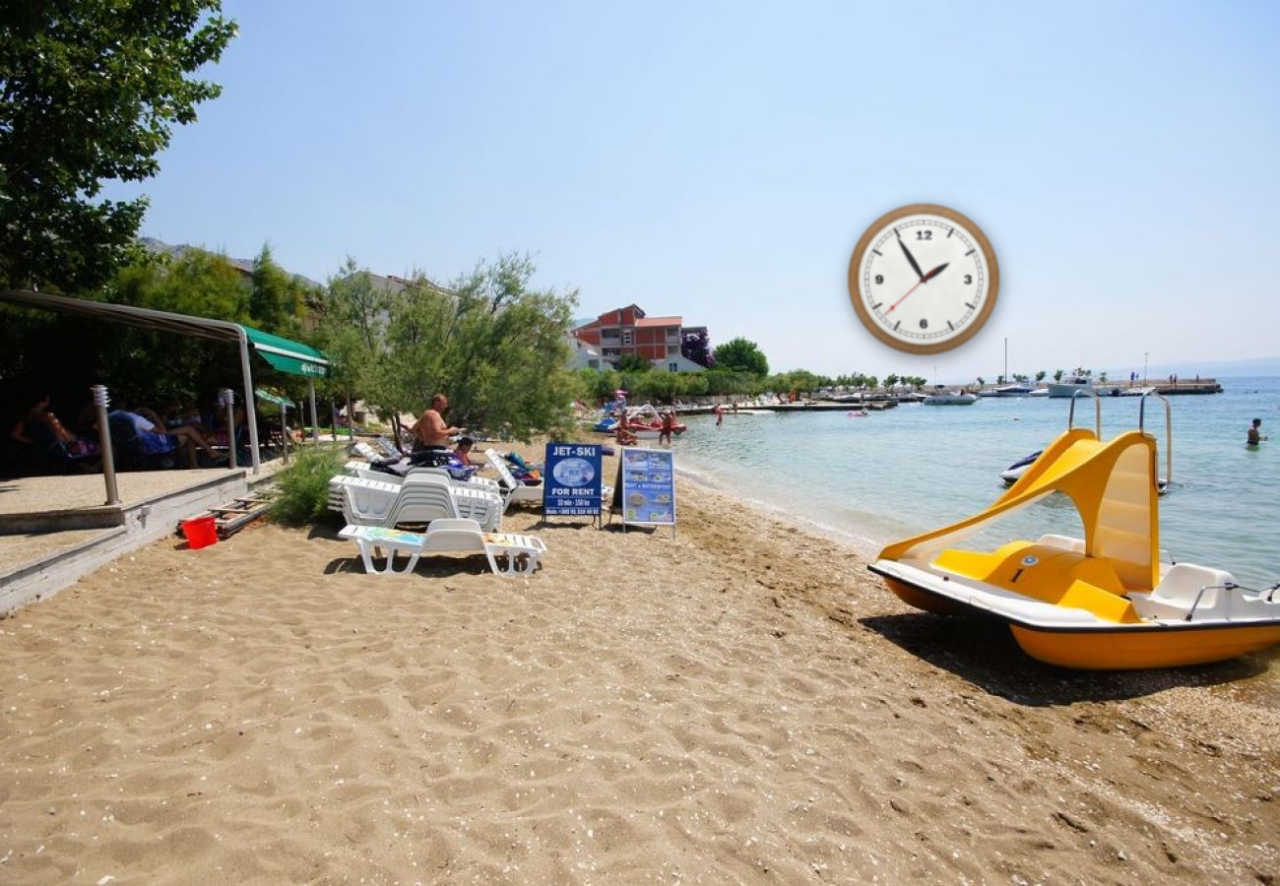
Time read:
1h54m38s
